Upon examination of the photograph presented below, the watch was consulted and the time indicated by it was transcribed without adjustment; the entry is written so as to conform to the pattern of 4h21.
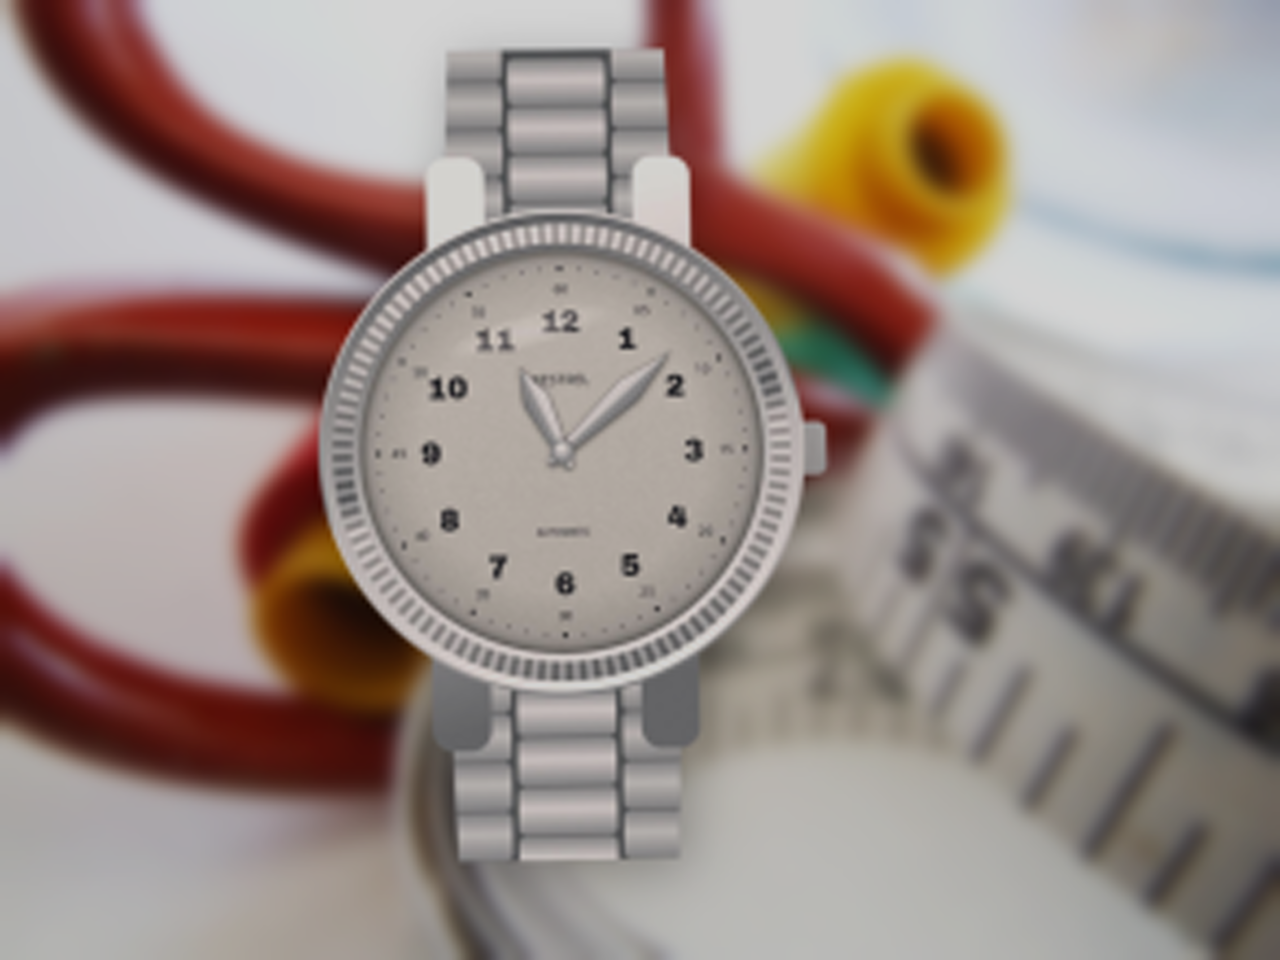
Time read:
11h08
